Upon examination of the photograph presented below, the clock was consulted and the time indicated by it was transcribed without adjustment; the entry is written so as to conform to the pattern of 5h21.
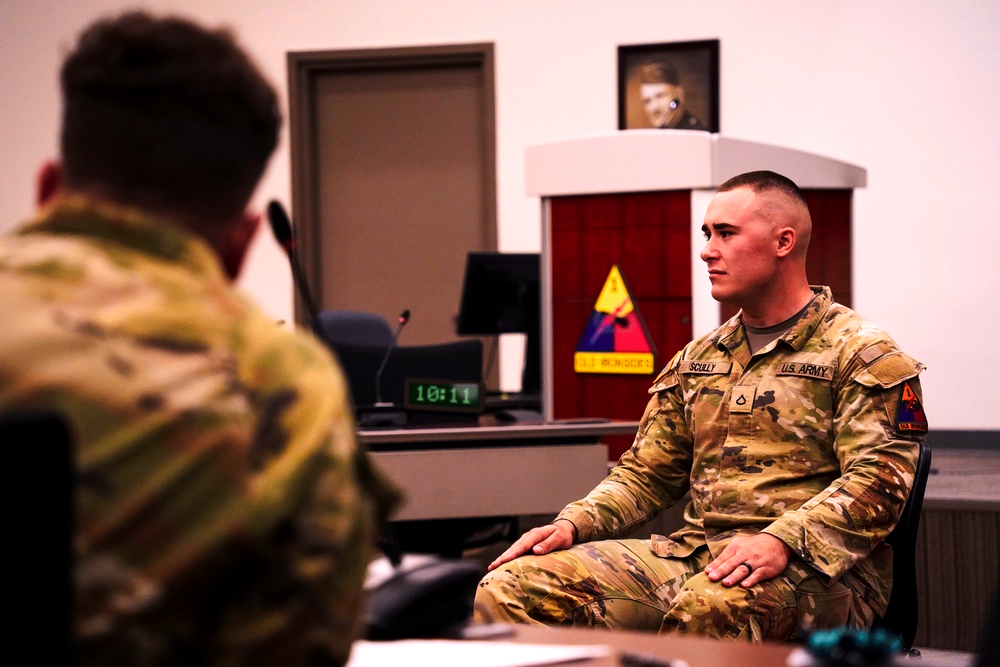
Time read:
10h11
